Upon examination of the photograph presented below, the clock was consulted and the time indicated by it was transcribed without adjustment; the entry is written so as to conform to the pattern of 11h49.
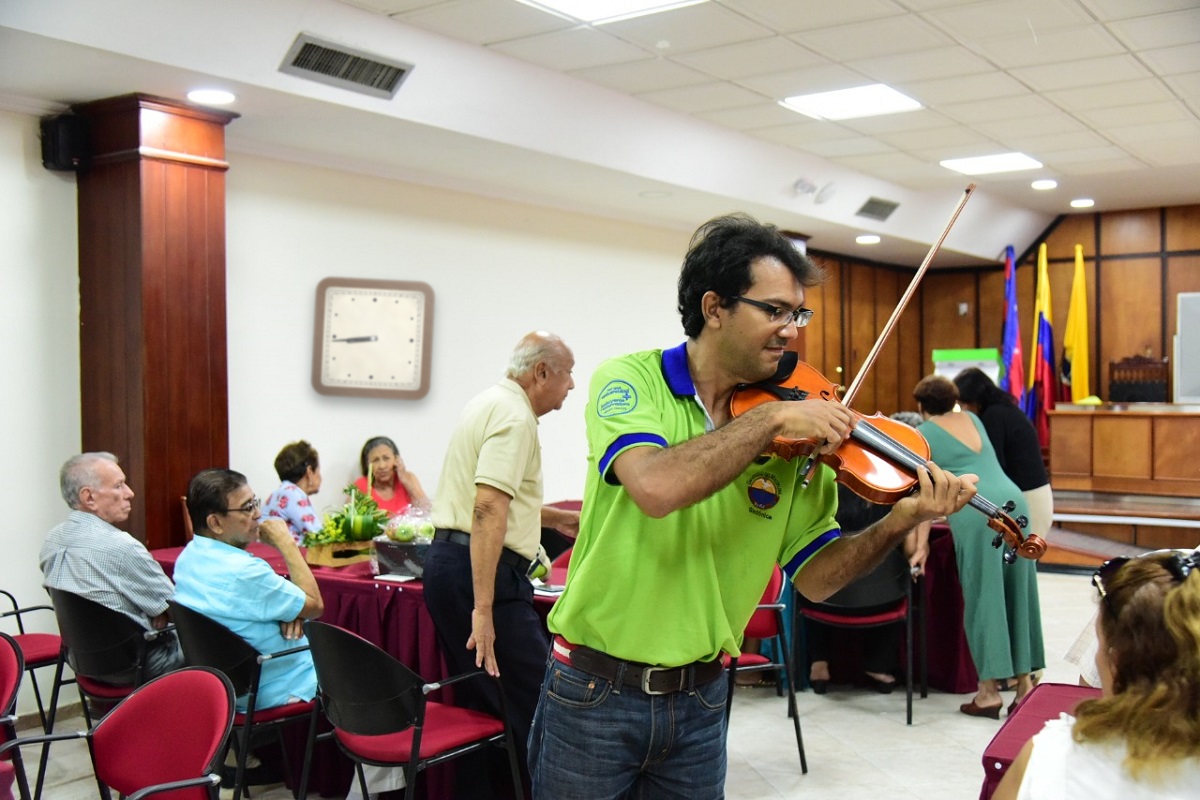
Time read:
8h44
